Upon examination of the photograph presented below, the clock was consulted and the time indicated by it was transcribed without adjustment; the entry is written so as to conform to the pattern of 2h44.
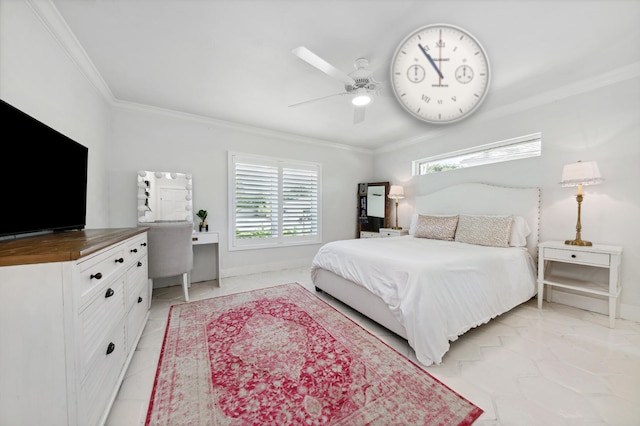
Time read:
10h54
